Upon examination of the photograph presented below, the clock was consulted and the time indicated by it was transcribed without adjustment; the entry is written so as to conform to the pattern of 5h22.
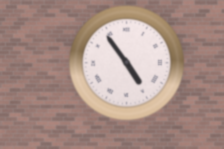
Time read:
4h54
